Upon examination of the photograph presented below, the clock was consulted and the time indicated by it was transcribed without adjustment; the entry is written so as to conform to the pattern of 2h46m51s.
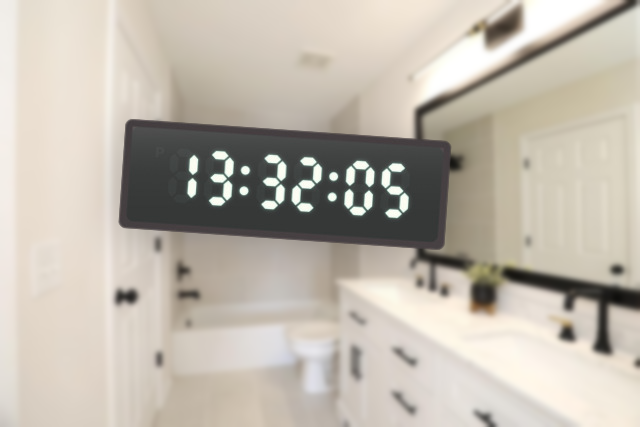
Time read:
13h32m05s
